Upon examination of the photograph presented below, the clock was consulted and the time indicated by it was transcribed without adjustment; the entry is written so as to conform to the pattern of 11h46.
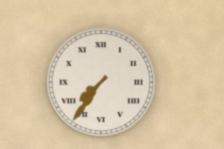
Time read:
7h36
